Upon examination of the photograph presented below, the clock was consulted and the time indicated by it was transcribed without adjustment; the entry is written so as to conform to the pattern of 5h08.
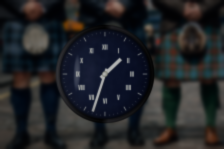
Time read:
1h33
